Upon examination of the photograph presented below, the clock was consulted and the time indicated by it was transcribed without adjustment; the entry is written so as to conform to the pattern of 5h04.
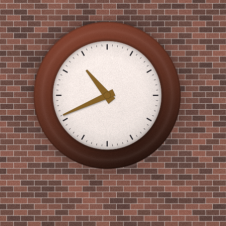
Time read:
10h41
